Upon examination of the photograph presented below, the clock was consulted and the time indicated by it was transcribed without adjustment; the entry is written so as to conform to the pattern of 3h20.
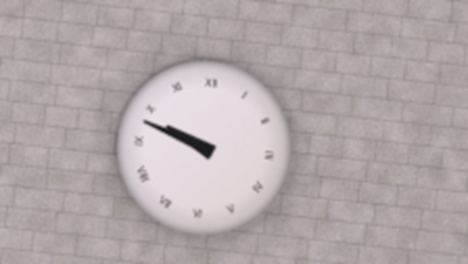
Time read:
9h48
